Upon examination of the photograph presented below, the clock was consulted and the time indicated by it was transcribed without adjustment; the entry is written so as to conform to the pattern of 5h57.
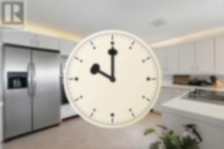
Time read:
10h00
